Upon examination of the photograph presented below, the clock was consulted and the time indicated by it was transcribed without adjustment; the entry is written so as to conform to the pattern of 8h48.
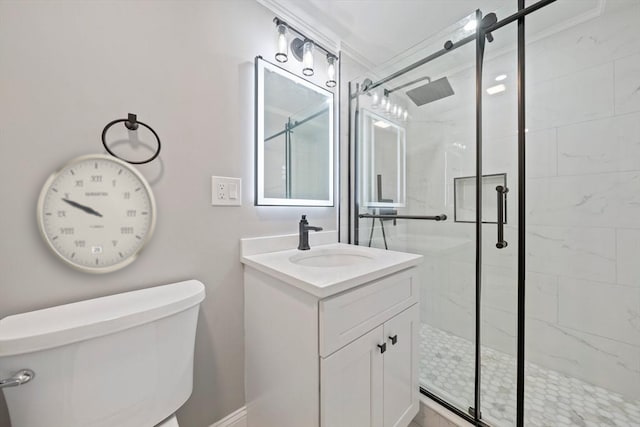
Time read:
9h49
